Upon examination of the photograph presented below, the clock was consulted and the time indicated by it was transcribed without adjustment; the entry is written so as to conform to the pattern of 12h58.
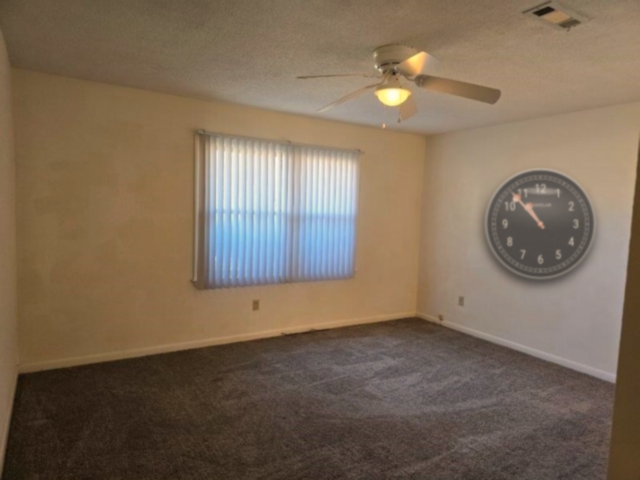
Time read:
10h53
